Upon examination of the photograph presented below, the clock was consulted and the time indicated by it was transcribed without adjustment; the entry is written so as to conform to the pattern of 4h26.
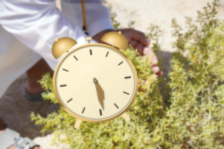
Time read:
5h29
